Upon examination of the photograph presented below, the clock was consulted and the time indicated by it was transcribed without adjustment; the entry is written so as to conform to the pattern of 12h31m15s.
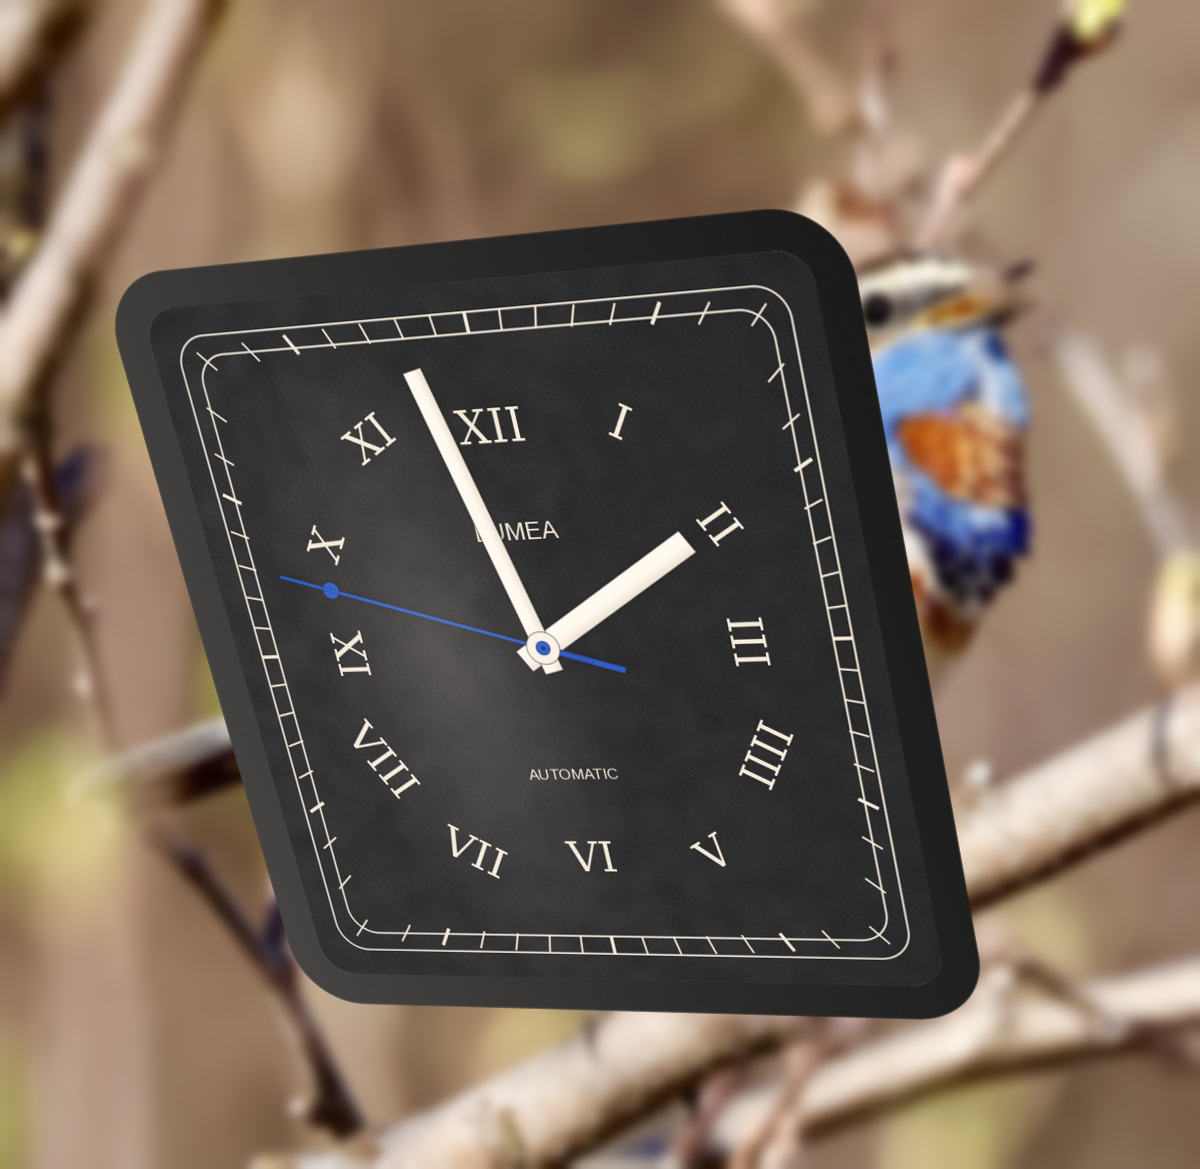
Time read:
1h57m48s
